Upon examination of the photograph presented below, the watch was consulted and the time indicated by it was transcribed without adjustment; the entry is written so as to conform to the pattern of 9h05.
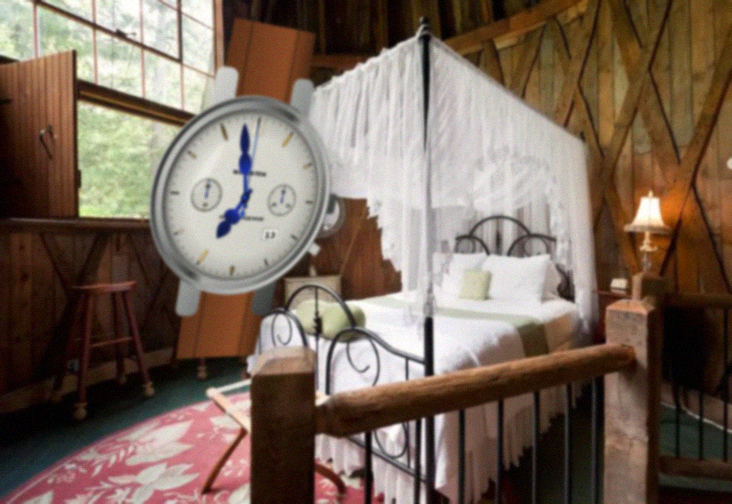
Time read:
6h58
